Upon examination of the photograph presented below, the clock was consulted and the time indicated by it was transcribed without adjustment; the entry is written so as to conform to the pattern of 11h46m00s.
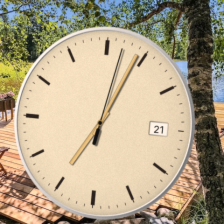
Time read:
7h04m02s
